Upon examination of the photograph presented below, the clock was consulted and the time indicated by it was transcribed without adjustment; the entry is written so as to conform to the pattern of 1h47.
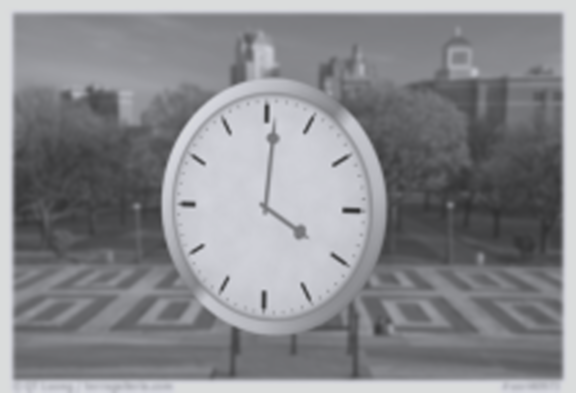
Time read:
4h01
